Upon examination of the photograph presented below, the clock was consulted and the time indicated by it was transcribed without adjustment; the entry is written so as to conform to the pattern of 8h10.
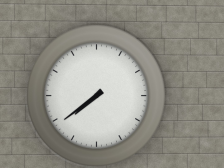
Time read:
7h39
